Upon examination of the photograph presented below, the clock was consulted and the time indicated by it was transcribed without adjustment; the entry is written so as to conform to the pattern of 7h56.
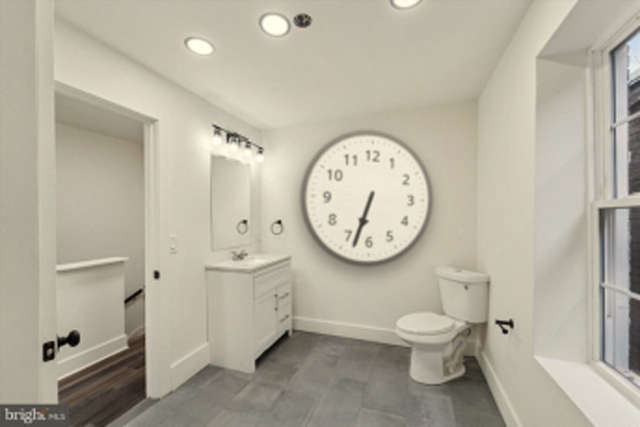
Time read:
6h33
